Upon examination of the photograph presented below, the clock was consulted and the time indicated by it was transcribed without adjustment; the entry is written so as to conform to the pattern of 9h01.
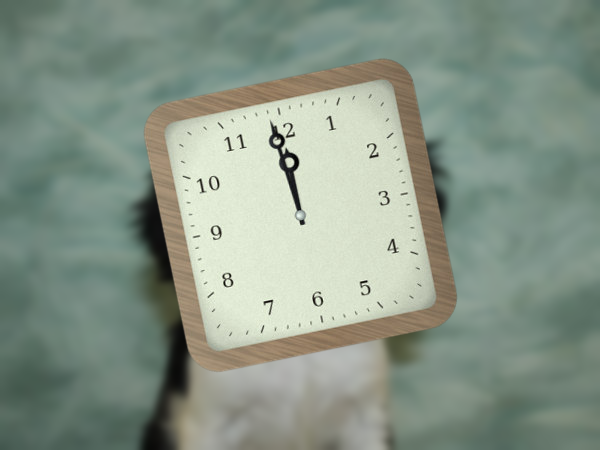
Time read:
11h59
